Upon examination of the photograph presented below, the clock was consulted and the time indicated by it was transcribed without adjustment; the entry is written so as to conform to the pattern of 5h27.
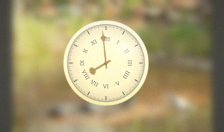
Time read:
7h59
